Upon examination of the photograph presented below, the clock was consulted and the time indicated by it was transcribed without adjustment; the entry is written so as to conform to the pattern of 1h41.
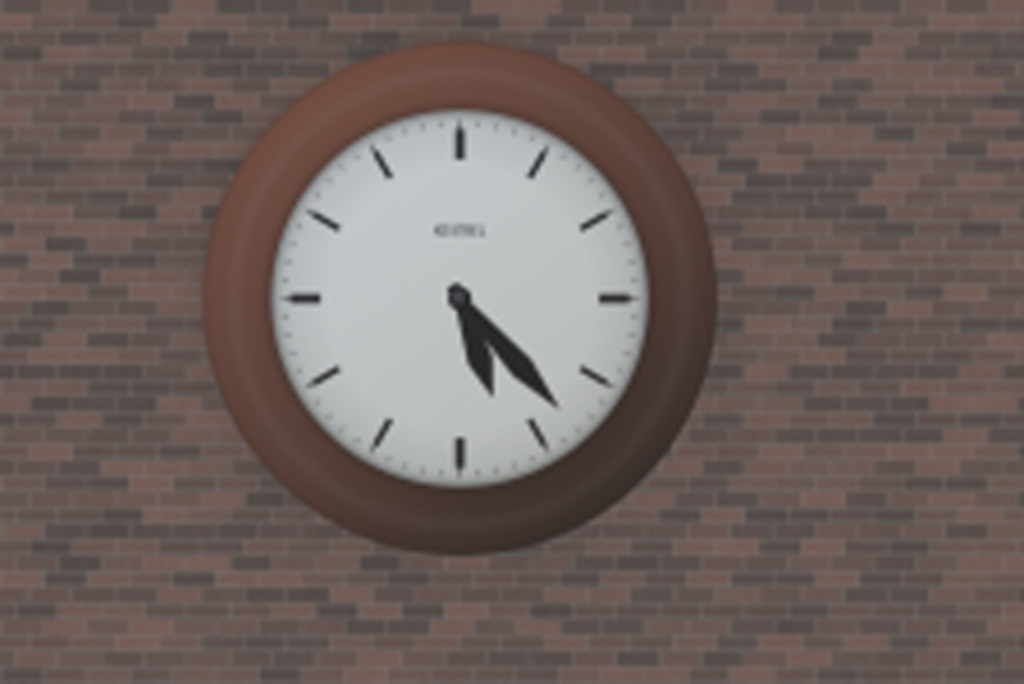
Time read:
5h23
